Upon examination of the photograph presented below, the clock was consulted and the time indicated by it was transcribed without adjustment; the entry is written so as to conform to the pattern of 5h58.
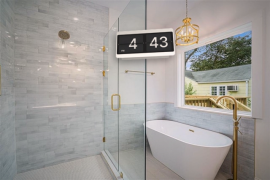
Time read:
4h43
